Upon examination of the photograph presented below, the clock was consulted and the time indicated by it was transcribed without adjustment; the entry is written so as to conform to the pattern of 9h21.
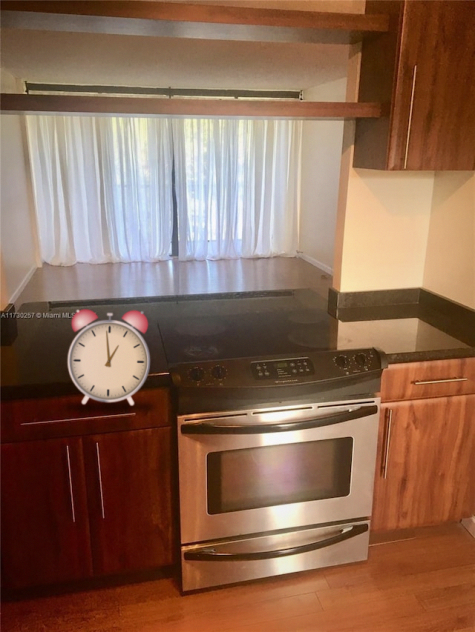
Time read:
12h59
